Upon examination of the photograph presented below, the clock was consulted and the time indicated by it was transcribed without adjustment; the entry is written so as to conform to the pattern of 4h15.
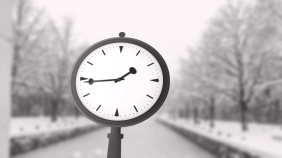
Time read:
1h44
